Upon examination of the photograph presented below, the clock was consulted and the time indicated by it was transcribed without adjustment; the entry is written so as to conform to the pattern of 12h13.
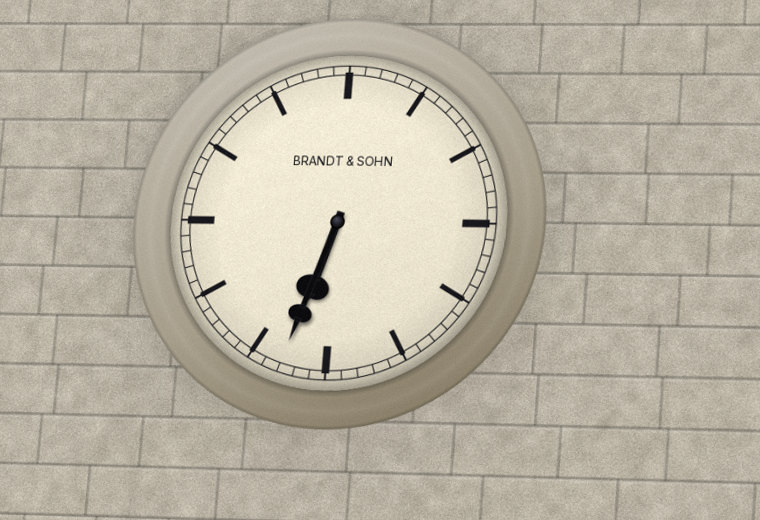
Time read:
6h33
